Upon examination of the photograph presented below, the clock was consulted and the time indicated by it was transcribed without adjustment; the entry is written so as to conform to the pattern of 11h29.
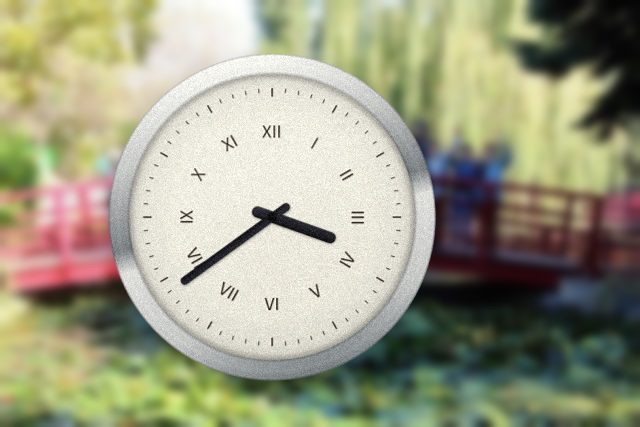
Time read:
3h39
